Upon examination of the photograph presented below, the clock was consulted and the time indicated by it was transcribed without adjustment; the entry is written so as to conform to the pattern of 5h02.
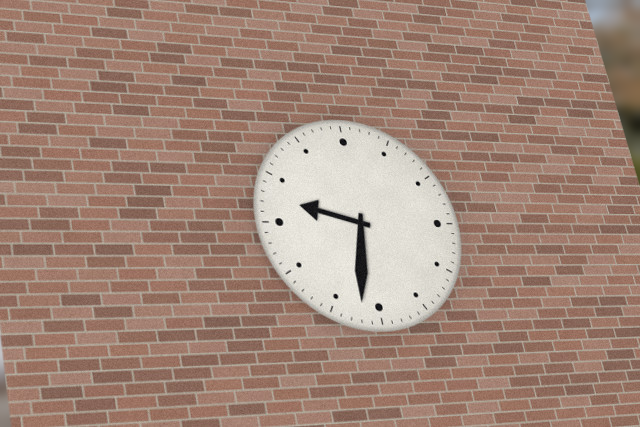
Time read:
9h32
